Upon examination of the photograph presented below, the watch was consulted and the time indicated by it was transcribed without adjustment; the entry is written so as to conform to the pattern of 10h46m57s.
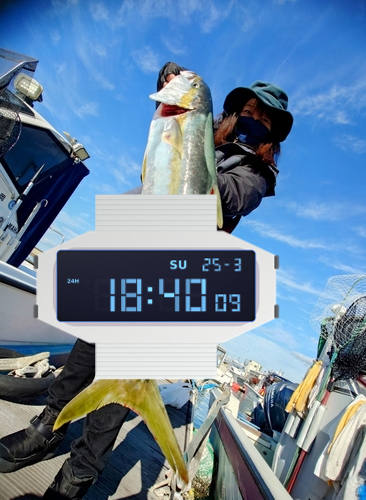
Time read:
18h40m09s
